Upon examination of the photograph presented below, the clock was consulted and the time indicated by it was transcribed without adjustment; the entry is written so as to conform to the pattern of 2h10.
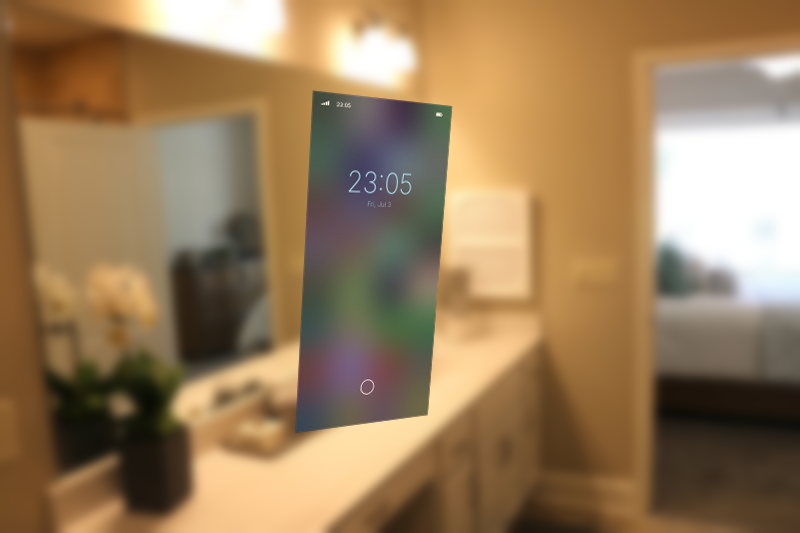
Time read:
23h05
